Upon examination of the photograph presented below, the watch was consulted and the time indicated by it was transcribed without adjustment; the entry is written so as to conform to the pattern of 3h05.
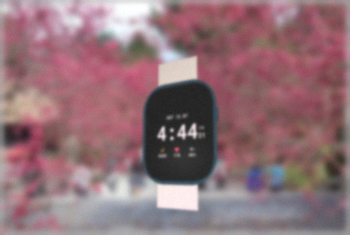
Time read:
4h44
